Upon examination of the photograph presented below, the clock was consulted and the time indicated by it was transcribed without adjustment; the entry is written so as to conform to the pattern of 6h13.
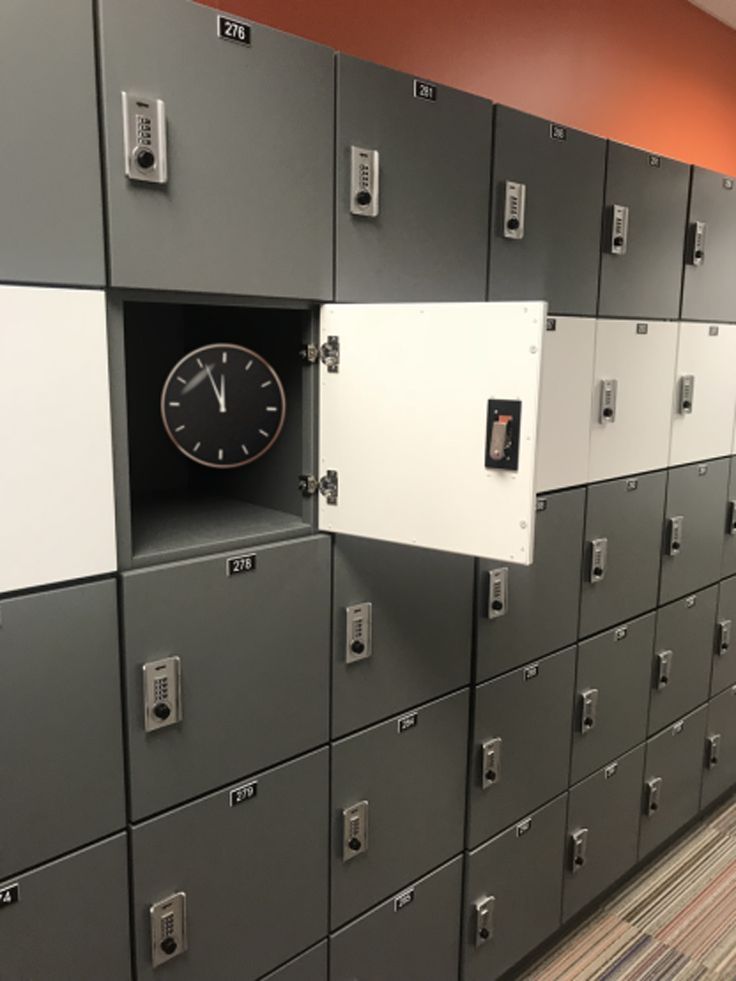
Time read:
11h56
